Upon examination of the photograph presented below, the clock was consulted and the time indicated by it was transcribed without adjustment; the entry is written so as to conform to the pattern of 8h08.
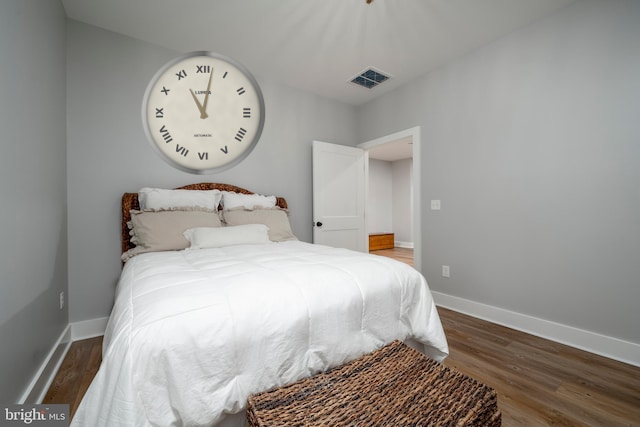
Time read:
11h02
